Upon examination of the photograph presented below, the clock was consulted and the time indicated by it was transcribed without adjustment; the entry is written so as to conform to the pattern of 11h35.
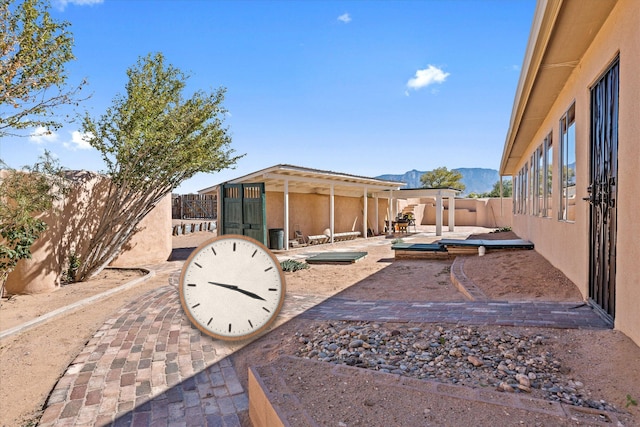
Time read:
9h18
